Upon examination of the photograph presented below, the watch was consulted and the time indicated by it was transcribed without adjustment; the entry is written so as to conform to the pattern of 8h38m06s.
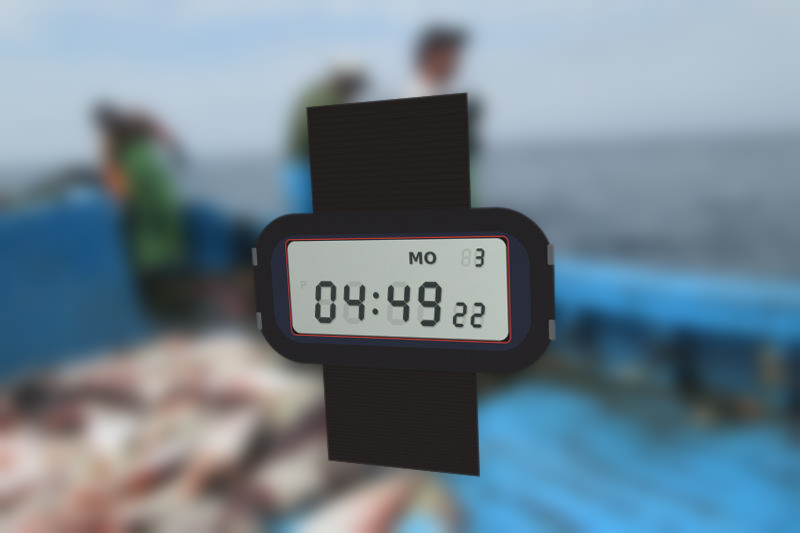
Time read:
4h49m22s
